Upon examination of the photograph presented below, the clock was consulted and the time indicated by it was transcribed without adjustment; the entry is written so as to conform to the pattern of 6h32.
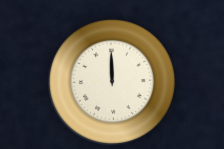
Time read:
12h00
